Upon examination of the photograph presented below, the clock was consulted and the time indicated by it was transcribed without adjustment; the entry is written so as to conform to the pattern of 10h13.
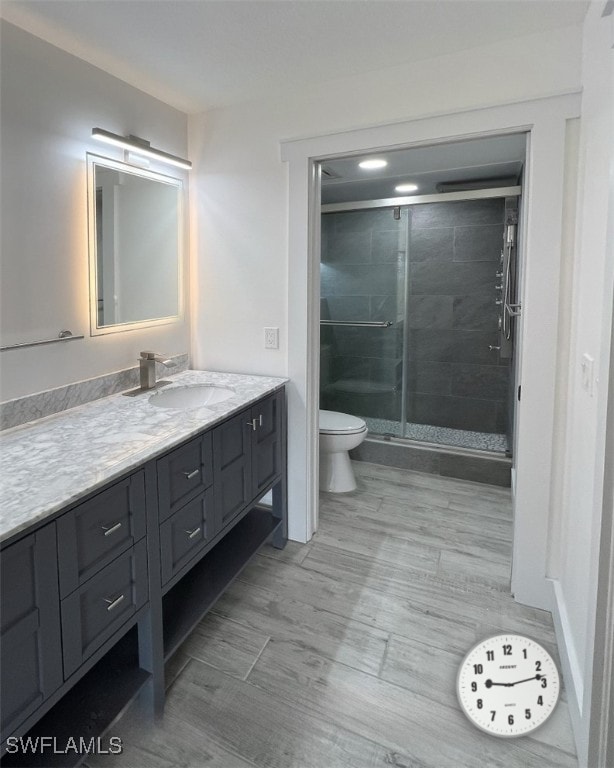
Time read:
9h13
